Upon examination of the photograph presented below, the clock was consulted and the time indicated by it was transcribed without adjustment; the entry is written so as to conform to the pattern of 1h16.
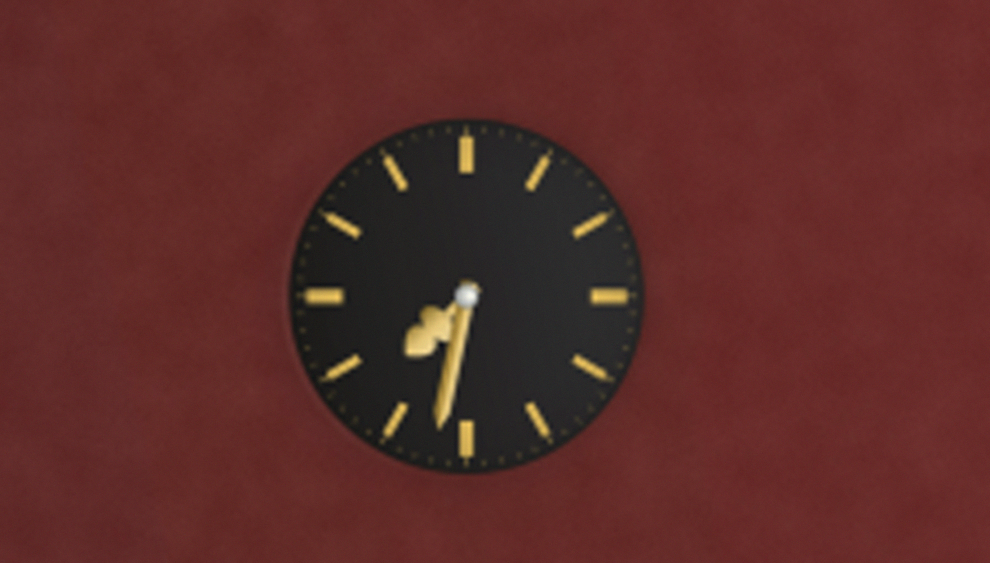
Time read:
7h32
